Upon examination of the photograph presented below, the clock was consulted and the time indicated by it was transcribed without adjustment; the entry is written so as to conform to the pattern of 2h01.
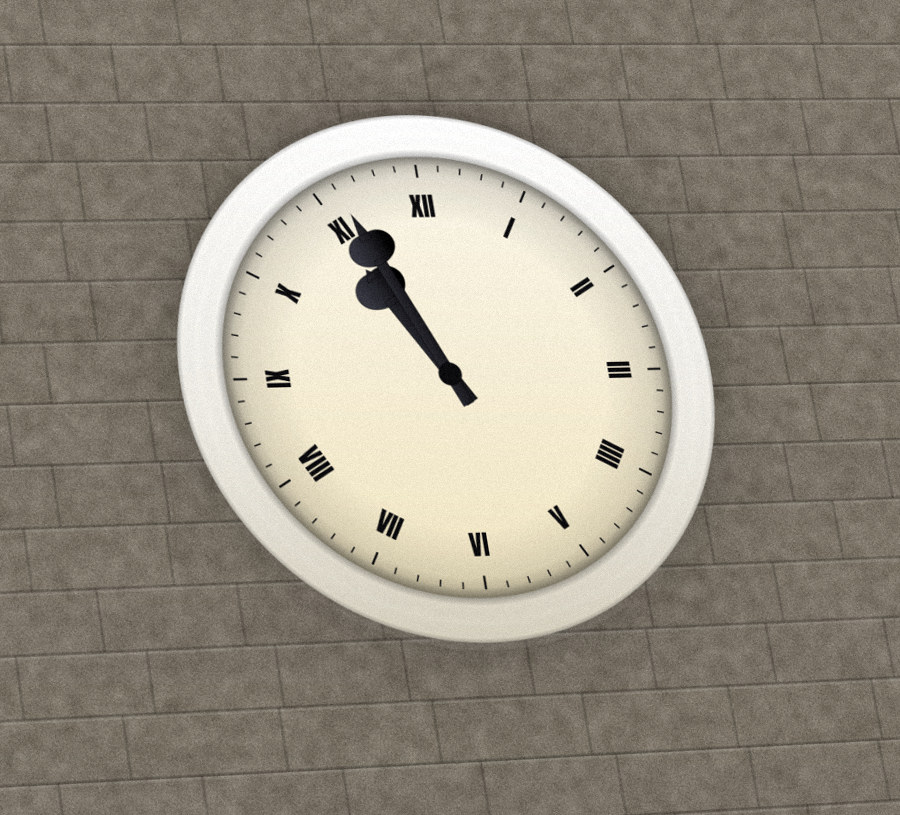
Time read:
10h56
